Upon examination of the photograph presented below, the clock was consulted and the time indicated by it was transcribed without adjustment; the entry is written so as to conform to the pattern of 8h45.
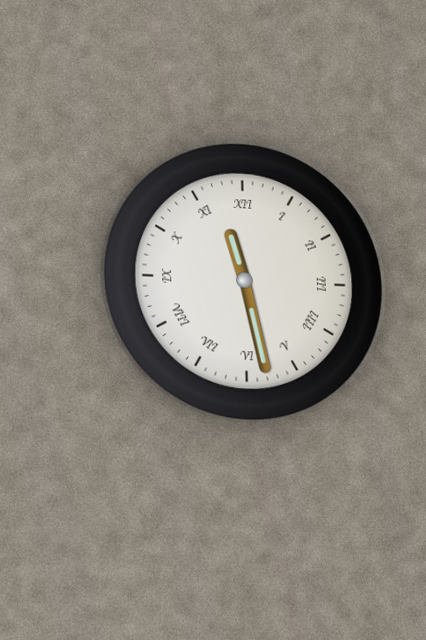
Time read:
11h28
